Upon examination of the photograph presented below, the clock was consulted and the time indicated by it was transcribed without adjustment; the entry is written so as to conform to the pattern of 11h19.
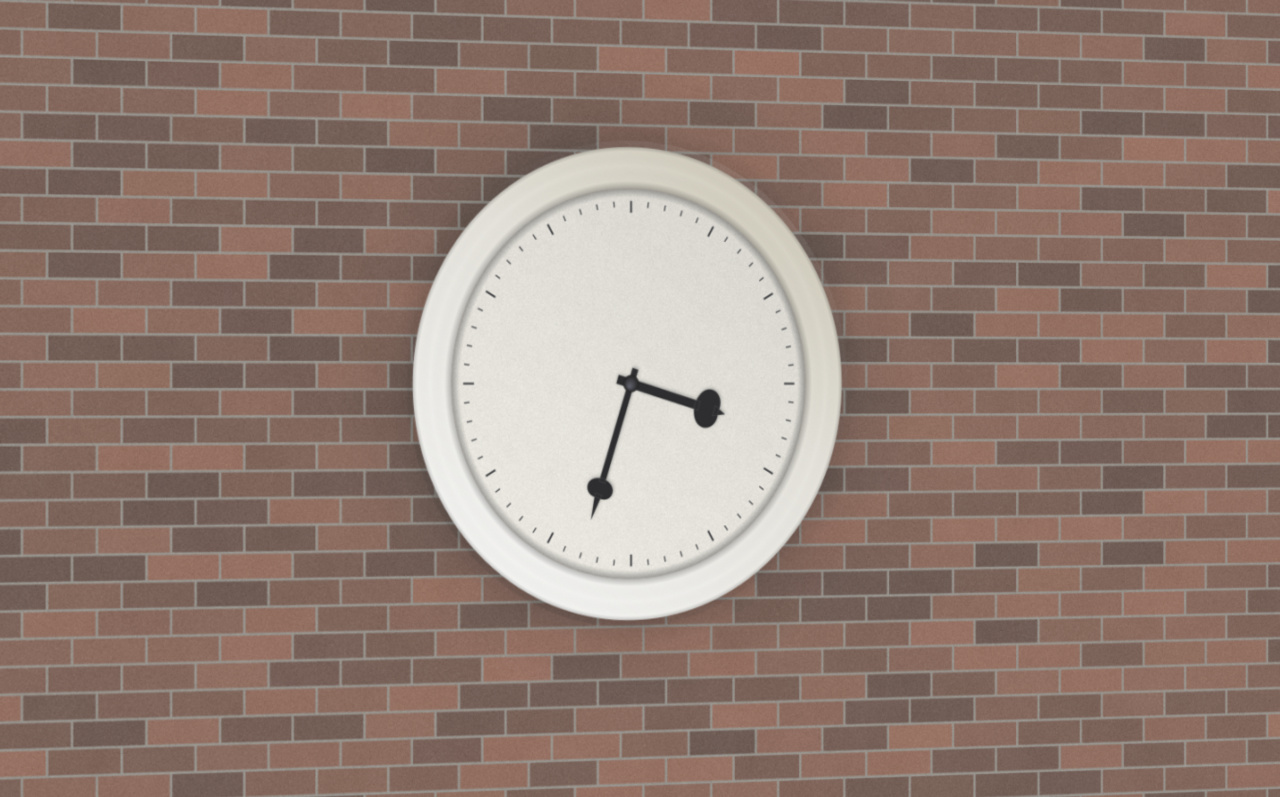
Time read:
3h33
